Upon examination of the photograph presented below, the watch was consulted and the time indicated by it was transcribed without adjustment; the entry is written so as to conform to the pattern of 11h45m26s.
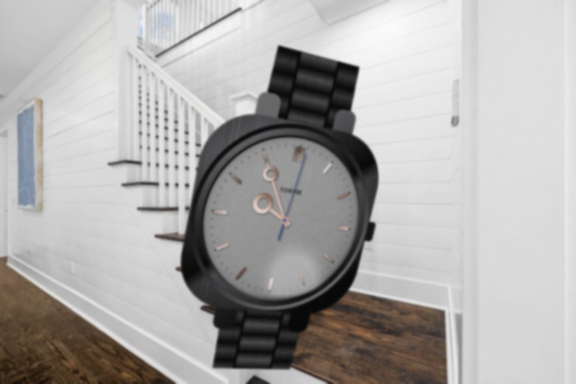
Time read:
9h55m01s
